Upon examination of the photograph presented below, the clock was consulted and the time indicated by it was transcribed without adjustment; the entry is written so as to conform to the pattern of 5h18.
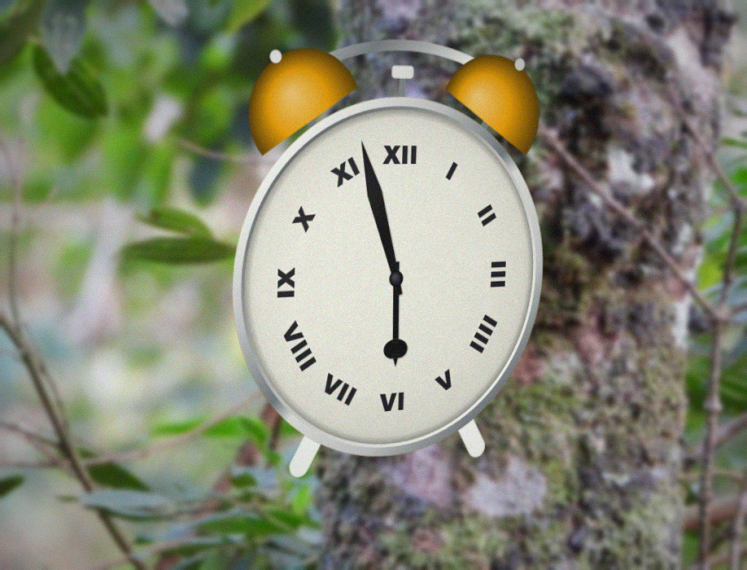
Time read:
5h57
